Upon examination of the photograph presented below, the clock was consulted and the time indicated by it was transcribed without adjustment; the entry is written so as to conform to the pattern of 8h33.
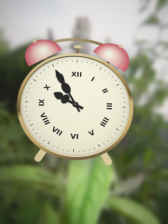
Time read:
9h55
